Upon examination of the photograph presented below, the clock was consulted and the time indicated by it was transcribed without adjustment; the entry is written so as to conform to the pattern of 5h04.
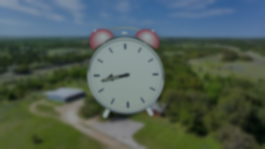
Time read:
8h43
